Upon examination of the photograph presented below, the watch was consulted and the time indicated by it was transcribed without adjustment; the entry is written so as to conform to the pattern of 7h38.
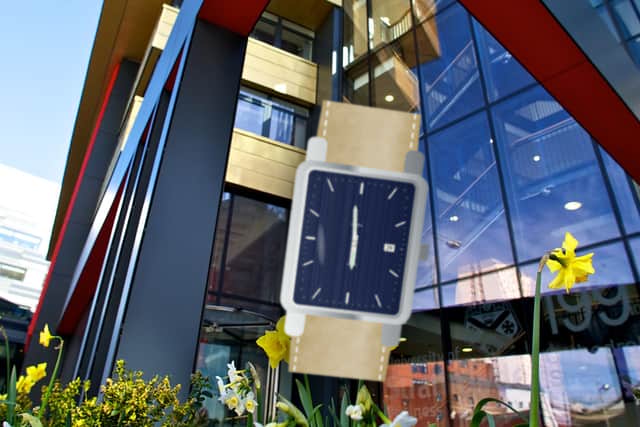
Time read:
5h59
